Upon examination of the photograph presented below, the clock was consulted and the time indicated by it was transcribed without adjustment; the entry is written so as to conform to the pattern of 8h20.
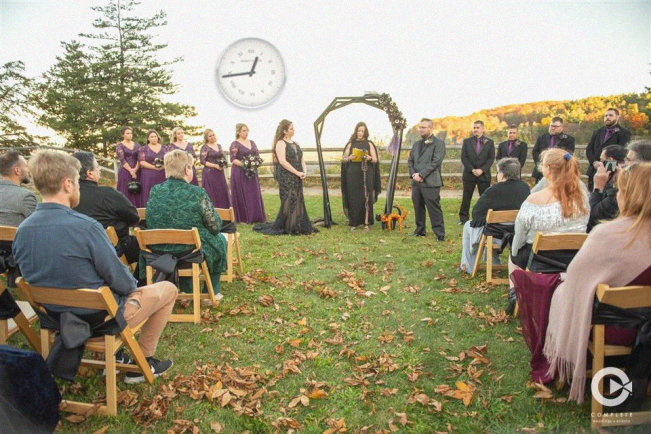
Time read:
12h44
